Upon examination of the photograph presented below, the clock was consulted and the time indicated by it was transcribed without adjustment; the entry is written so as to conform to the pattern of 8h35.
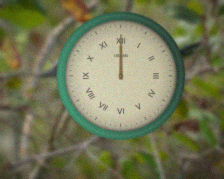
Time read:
12h00
